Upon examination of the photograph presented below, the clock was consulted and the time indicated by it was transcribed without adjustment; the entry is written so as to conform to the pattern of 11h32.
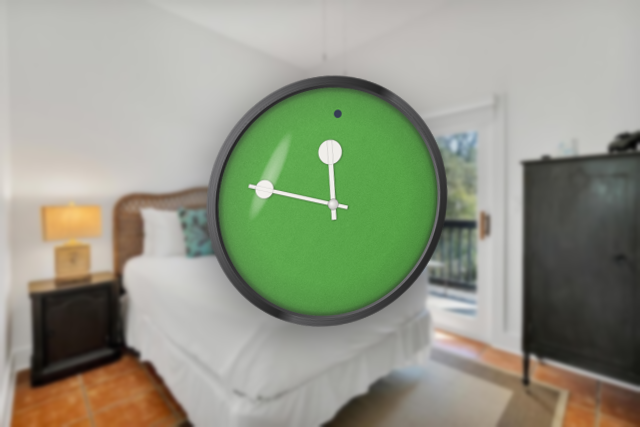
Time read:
11h47
